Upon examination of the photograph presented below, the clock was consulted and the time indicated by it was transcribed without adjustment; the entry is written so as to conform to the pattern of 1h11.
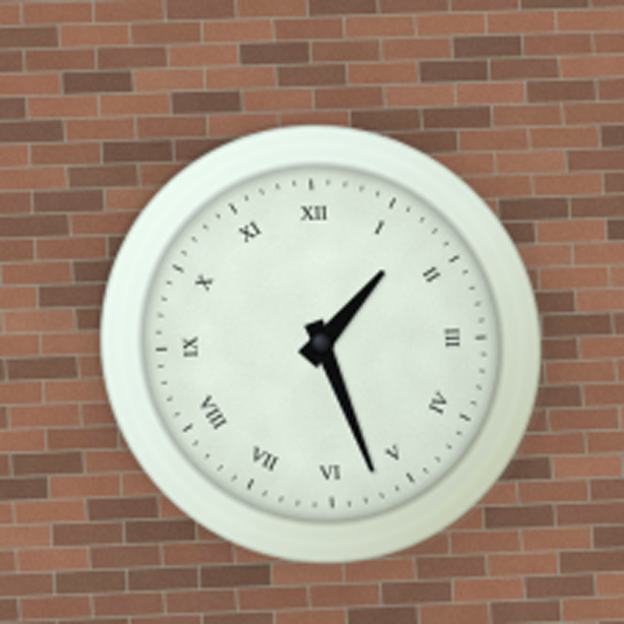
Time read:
1h27
